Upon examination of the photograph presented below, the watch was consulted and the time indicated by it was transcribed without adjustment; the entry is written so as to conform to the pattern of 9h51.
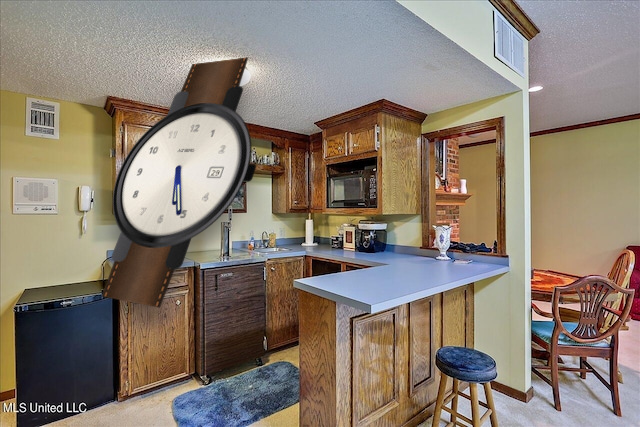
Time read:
5h26
